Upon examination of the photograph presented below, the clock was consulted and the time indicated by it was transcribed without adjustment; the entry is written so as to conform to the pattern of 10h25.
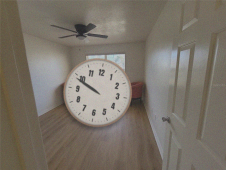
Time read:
9h49
